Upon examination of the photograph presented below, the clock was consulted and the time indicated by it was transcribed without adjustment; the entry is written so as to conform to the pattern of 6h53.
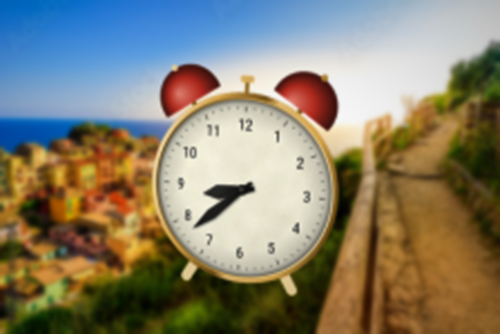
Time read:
8h38
